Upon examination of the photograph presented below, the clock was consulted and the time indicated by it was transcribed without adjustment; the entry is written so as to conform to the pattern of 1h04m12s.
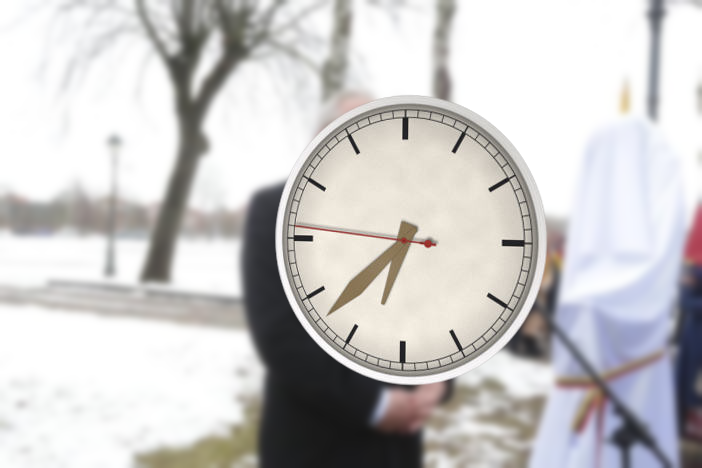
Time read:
6h37m46s
